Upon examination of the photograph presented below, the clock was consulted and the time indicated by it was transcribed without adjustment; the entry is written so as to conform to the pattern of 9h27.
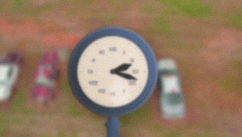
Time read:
2h18
